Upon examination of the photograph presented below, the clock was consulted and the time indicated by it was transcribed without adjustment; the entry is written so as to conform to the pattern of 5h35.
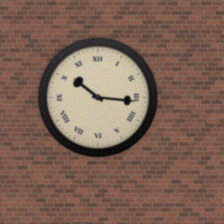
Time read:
10h16
